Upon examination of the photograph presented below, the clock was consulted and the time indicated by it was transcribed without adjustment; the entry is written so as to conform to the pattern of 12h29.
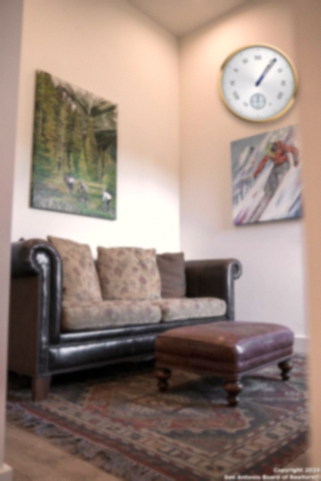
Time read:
1h06
